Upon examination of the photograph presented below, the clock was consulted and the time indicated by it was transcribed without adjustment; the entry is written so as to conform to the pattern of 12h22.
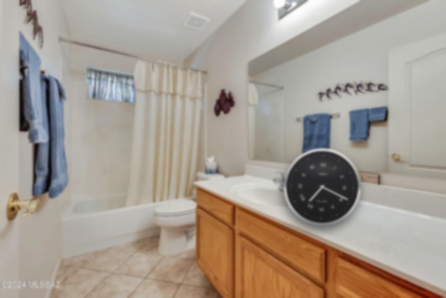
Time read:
7h19
